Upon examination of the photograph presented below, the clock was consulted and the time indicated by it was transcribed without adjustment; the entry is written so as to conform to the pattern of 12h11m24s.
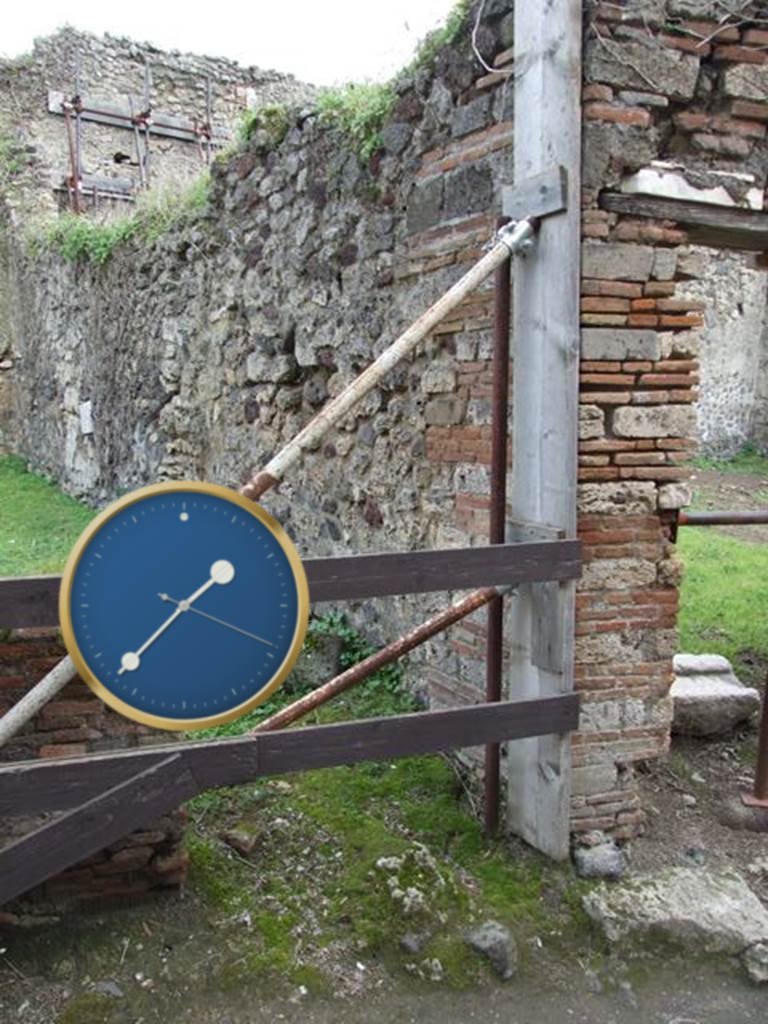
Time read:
1h37m19s
